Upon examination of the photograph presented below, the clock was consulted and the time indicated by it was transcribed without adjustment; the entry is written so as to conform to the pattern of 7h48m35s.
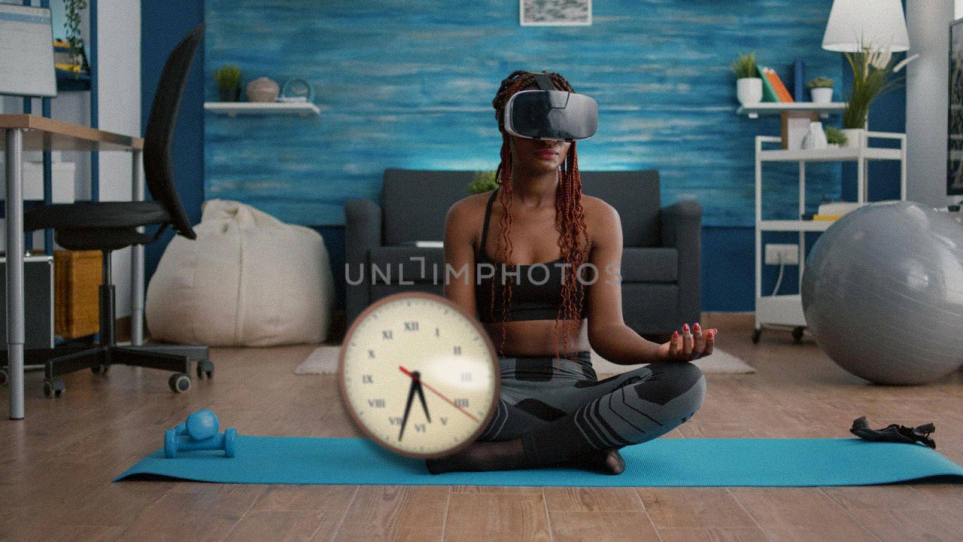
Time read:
5h33m21s
